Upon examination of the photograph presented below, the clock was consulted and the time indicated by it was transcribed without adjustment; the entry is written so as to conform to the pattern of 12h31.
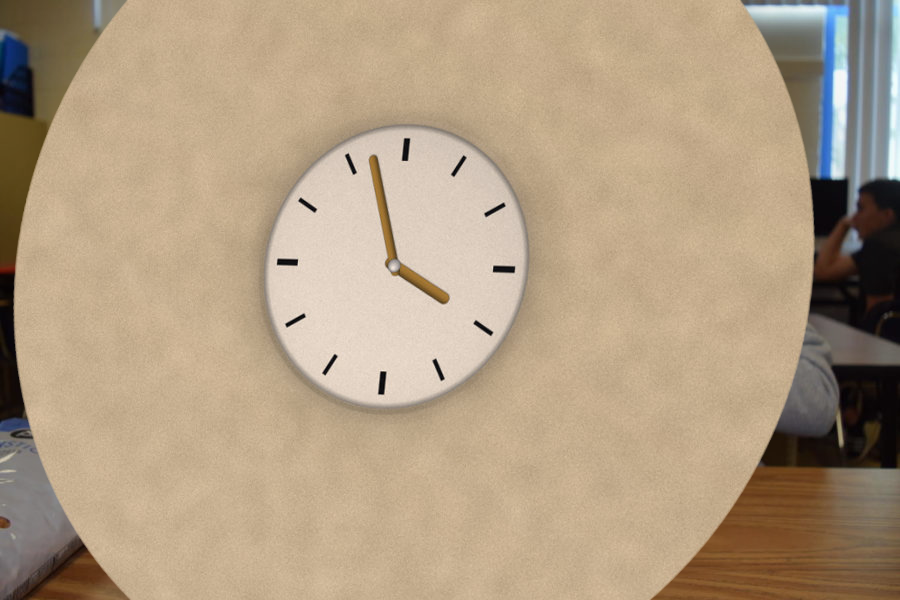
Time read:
3h57
